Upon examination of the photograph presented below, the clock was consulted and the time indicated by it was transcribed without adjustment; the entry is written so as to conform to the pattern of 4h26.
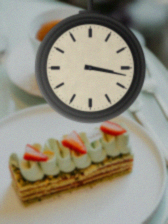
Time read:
3h17
